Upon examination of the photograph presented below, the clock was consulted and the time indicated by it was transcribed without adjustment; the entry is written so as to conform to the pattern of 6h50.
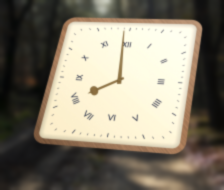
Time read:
7h59
